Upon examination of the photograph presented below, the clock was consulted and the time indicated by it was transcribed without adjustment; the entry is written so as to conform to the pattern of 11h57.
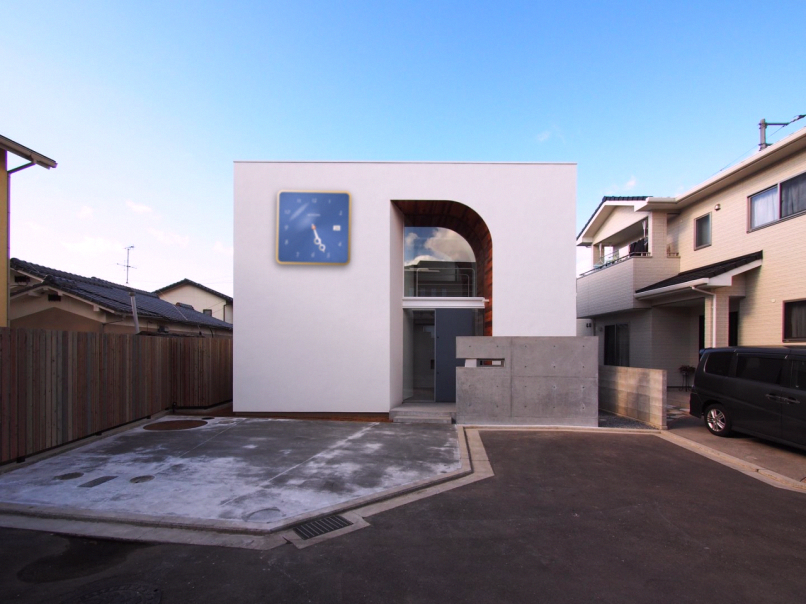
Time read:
5h26
